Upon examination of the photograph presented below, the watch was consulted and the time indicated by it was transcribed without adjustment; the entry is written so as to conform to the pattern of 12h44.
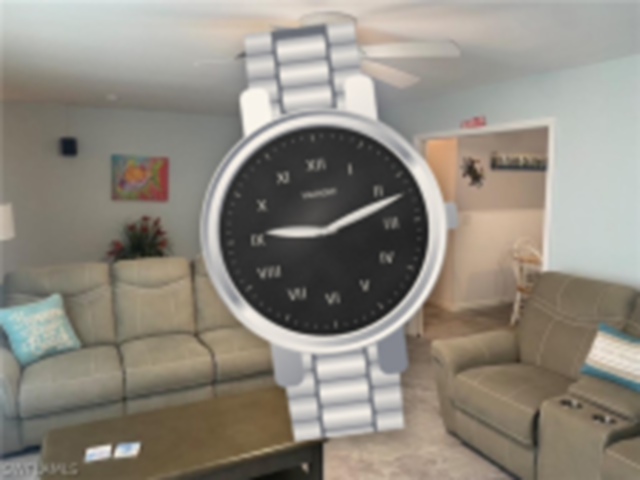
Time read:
9h12
